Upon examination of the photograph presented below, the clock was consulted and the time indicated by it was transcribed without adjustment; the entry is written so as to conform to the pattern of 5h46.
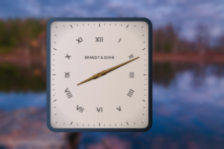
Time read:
8h11
